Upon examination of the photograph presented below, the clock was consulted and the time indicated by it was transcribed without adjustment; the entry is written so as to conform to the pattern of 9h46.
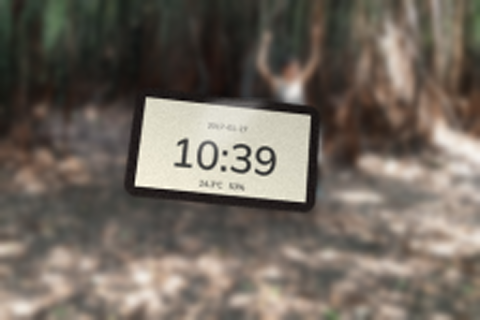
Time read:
10h39
